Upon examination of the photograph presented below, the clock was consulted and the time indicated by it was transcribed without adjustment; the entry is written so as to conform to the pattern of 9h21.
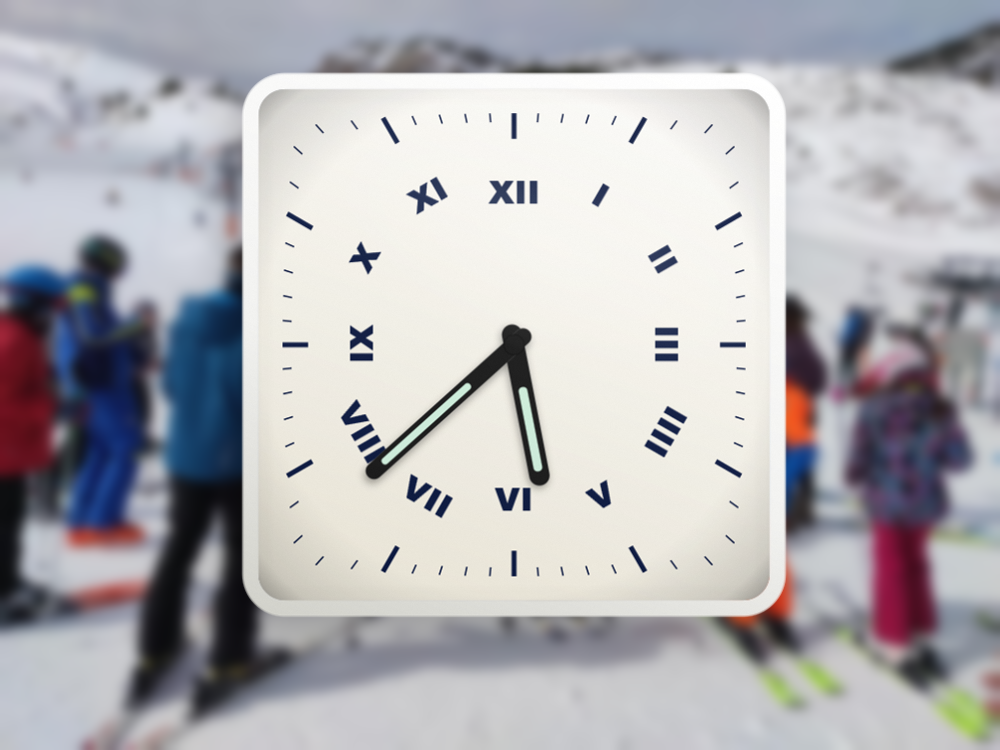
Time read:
5h38
